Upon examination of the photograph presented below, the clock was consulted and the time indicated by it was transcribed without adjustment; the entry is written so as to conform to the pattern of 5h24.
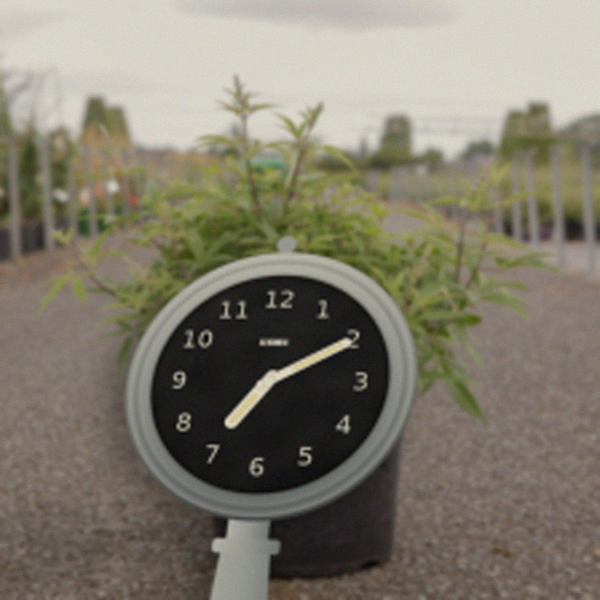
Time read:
7h10
